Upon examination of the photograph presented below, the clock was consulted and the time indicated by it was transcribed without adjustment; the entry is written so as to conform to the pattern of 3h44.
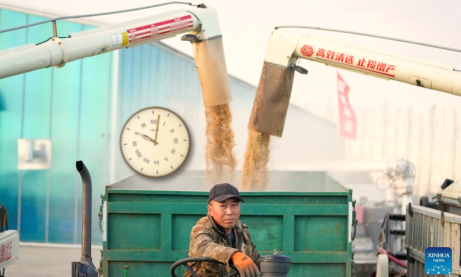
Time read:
10h02
